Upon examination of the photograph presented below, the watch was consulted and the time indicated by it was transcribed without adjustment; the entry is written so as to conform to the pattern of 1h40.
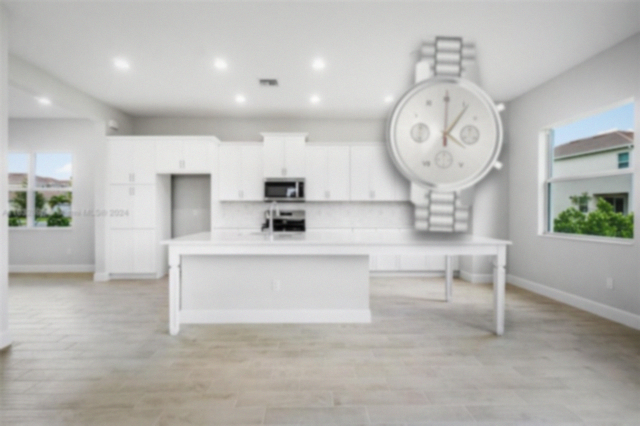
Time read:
4h06
